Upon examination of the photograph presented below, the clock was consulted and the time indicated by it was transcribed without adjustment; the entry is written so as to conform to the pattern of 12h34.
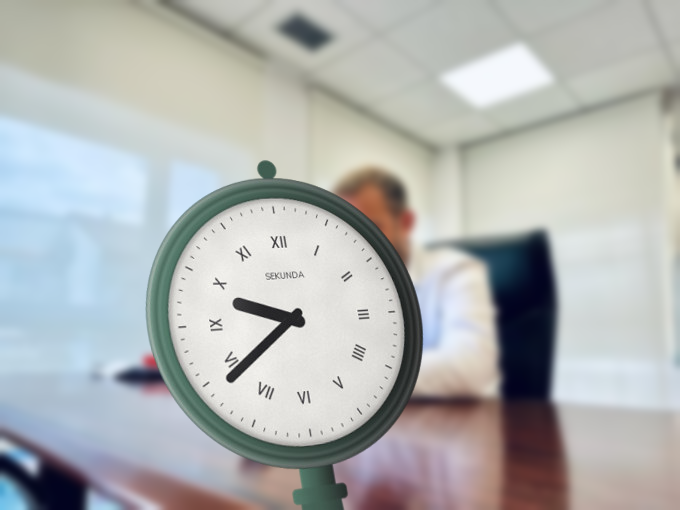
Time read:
9h39
